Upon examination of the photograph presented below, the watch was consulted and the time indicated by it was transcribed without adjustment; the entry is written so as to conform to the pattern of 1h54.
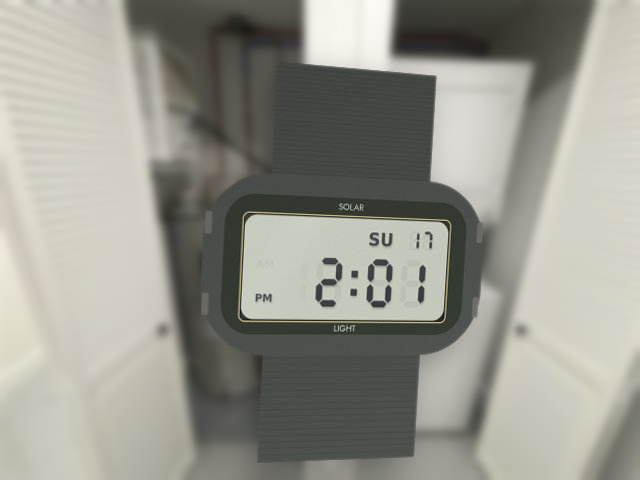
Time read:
2h01
